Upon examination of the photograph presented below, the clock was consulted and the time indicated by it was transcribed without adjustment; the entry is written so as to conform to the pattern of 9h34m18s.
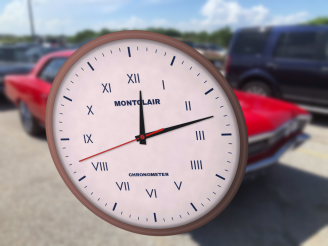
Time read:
12h12m42s
